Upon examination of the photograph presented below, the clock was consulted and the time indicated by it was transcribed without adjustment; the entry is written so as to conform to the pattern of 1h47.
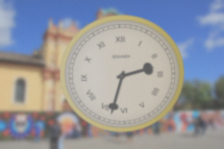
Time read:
2h33
